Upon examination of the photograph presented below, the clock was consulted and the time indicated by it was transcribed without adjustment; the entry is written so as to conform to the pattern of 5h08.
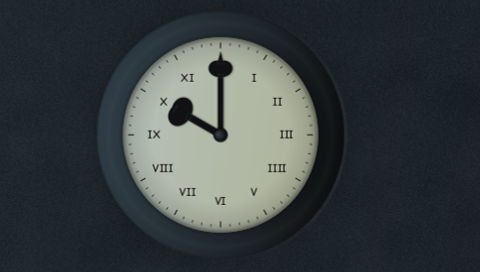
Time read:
10h00
